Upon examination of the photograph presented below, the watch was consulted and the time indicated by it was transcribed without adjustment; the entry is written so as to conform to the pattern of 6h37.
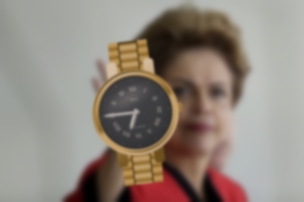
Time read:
6h45
